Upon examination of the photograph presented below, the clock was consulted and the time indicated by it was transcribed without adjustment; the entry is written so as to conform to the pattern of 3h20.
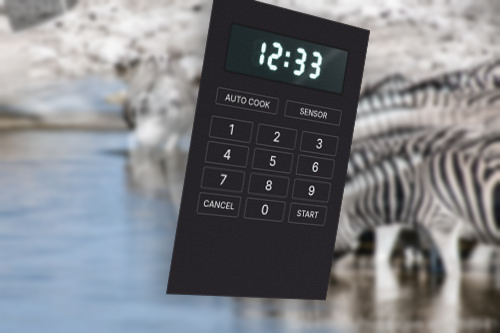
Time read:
12h33
